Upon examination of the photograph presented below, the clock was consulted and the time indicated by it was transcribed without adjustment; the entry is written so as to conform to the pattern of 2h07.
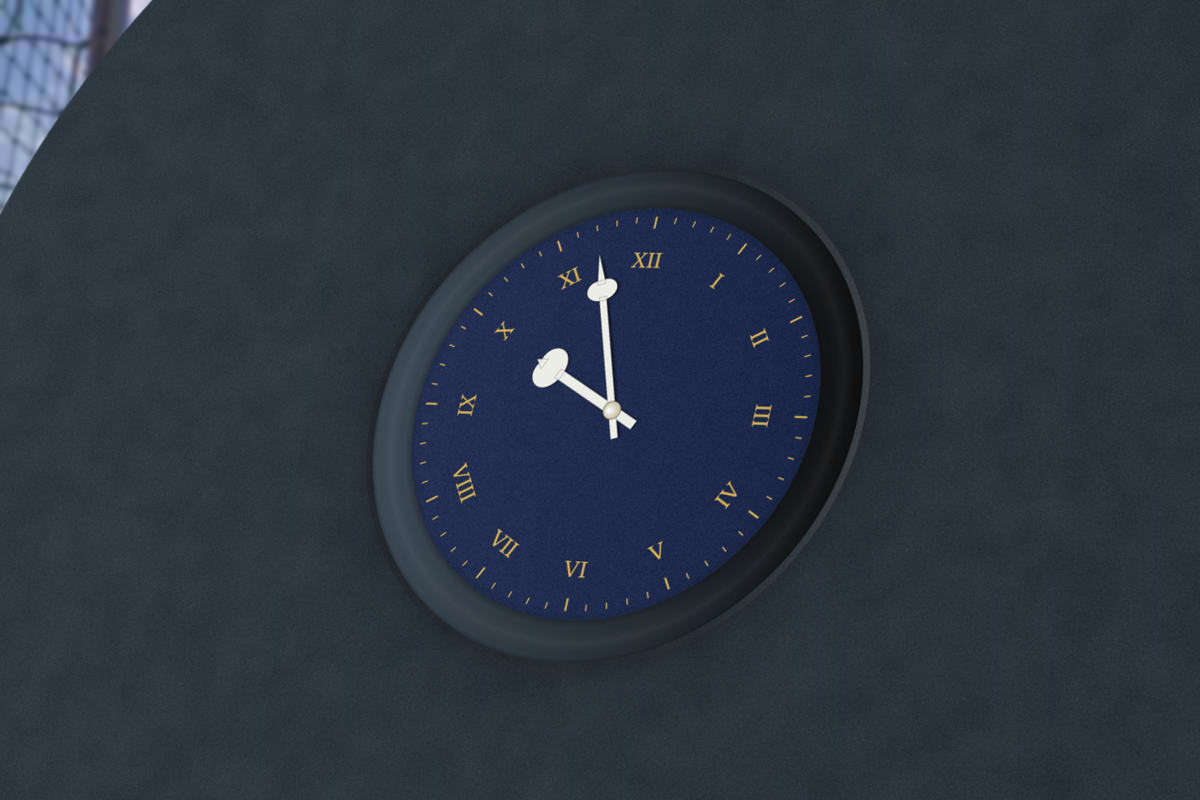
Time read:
9h57
